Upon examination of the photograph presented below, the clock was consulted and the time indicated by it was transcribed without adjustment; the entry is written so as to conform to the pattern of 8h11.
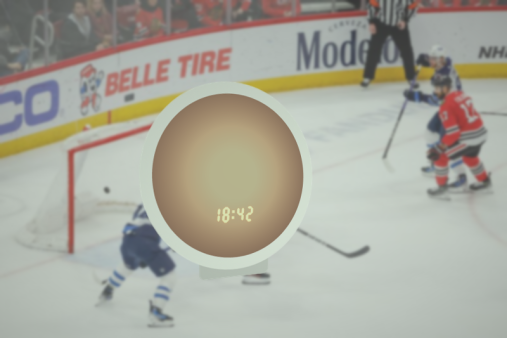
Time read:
18h42
